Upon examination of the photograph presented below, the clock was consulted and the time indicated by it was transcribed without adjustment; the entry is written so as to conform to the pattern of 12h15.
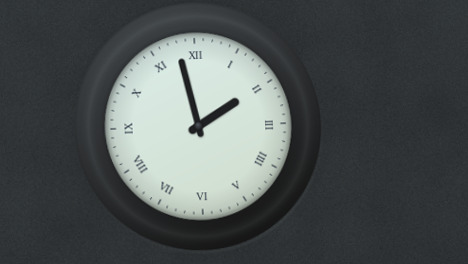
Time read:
1h58
